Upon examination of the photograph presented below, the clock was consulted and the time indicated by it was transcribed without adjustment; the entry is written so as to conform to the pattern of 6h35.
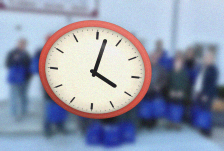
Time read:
4h02
